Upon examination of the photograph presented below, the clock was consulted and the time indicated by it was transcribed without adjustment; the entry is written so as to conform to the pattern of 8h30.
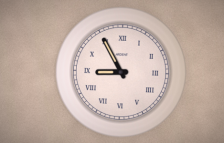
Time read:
8h55
